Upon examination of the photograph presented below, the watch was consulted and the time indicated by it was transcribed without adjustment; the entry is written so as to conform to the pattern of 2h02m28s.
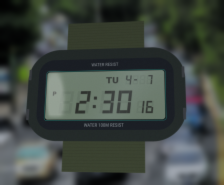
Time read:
2h30m16s
